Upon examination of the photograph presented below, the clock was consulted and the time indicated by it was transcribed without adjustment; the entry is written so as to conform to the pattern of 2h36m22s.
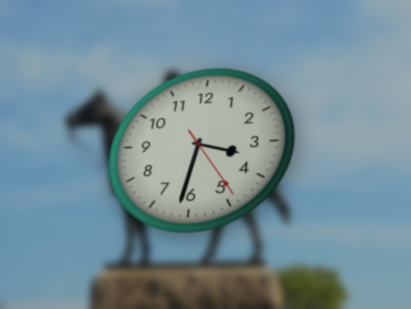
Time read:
3h31m24s
